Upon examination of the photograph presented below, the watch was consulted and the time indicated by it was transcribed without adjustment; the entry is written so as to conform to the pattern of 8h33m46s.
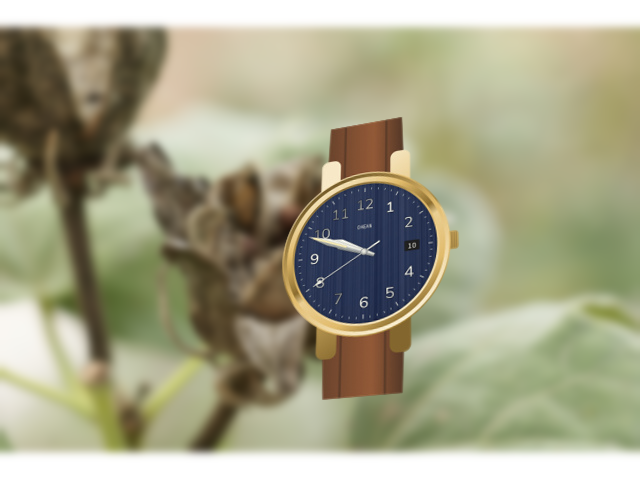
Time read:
9h48m40s
